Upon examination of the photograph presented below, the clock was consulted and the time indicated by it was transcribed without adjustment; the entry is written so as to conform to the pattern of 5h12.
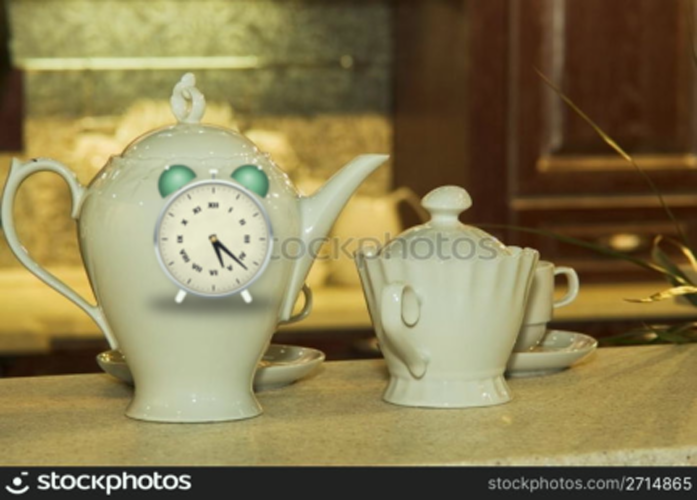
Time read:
5h22
